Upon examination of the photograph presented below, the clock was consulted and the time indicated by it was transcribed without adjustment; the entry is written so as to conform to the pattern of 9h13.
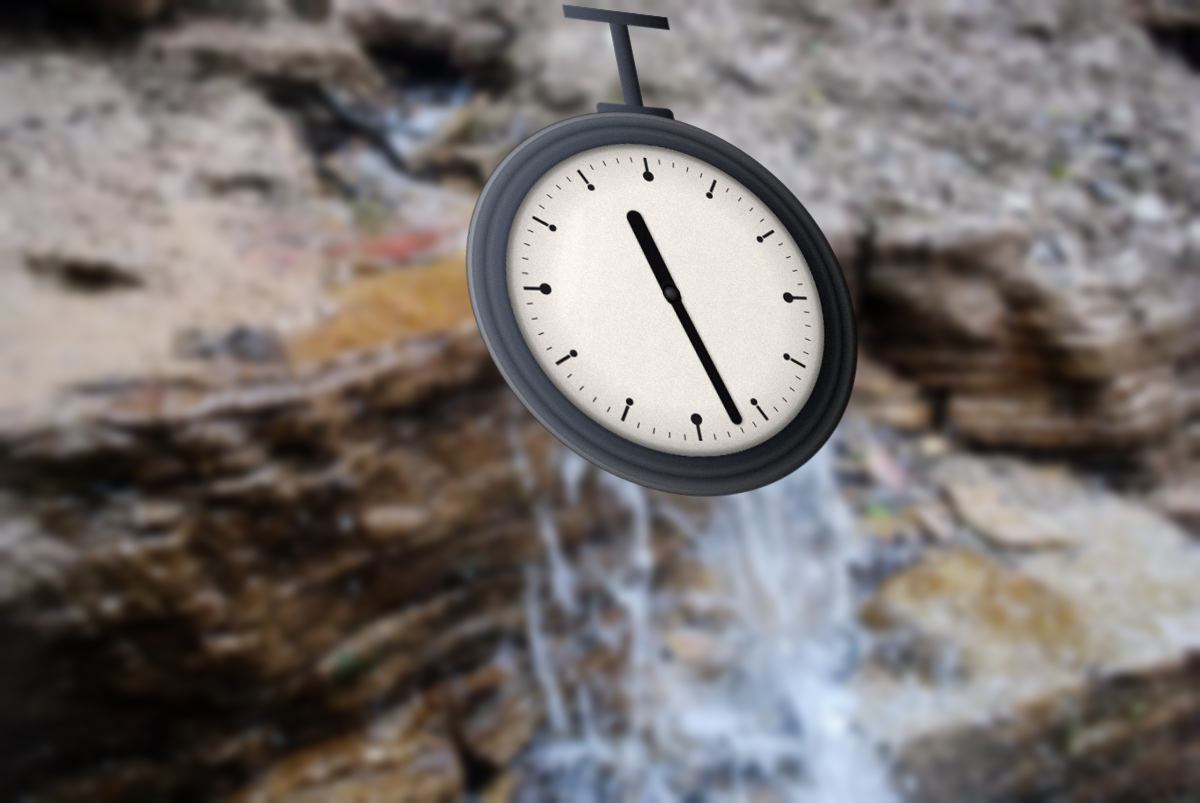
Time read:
11h27
